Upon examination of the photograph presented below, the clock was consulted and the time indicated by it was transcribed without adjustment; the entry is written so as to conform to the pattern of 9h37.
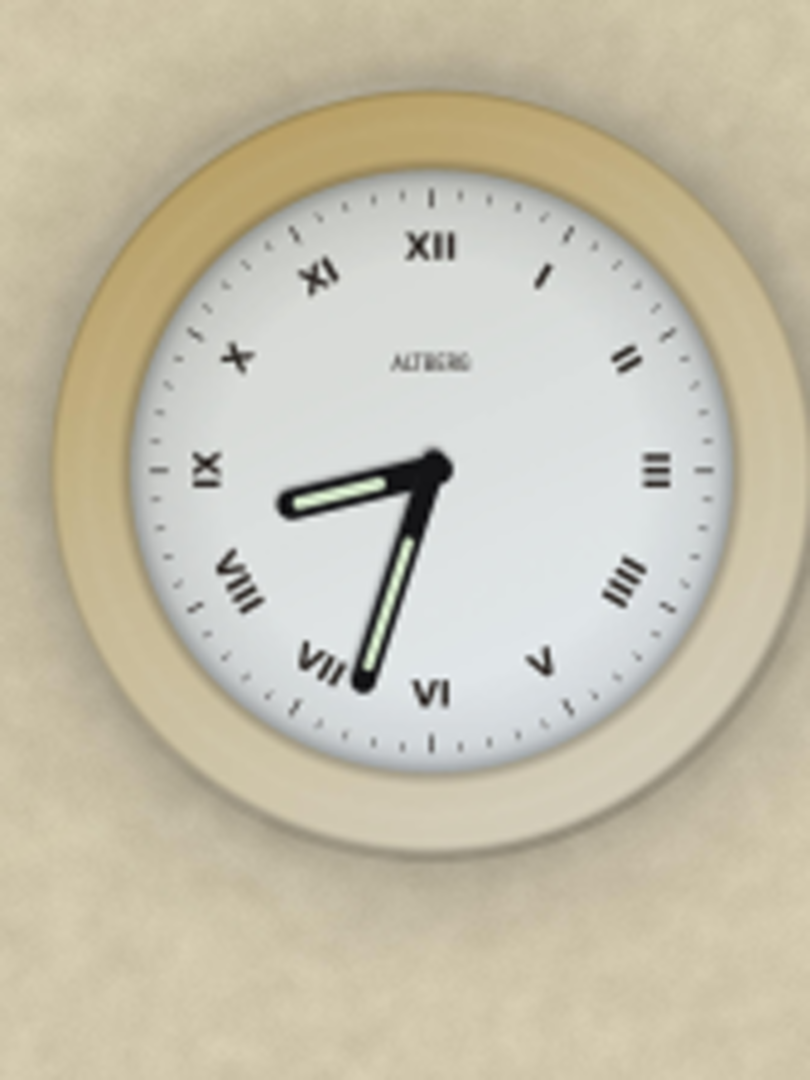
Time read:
8h33
